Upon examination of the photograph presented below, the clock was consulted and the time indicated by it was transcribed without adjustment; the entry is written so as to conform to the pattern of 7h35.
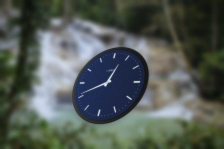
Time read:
12h41
